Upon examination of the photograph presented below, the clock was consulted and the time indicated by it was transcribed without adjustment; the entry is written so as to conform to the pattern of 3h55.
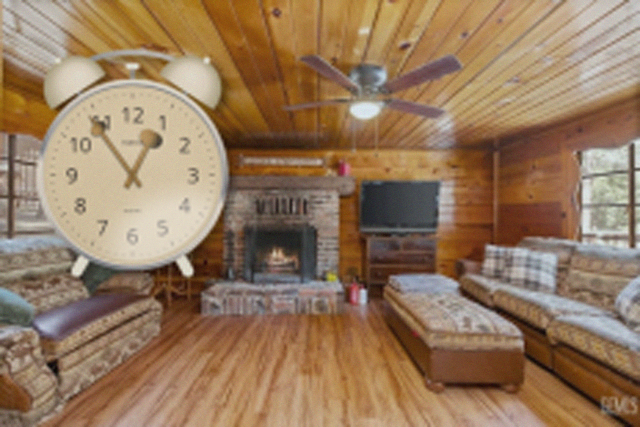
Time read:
12h54
